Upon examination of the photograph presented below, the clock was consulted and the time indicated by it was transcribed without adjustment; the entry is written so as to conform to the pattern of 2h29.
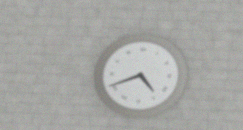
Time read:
4h41
